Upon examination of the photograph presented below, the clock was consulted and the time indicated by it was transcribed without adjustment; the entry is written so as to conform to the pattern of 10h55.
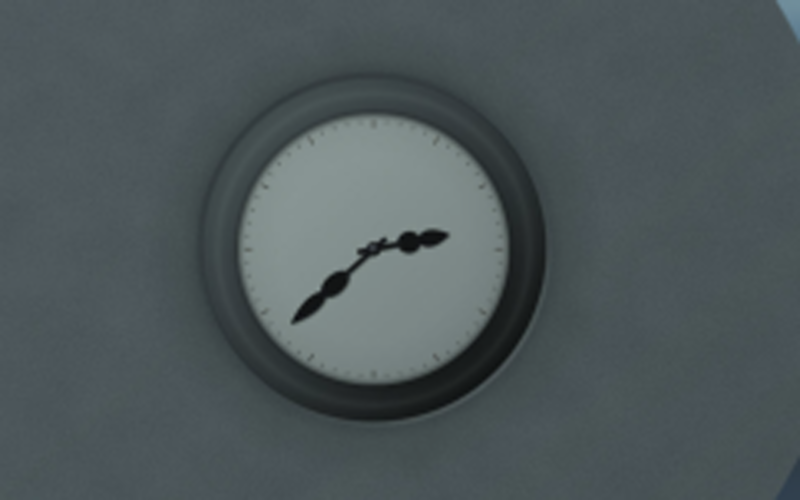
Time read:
2h38
